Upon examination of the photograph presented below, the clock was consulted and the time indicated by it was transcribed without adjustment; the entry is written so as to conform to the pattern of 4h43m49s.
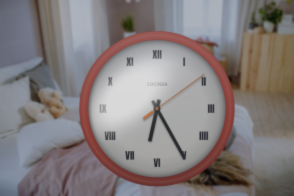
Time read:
6h25m09s
